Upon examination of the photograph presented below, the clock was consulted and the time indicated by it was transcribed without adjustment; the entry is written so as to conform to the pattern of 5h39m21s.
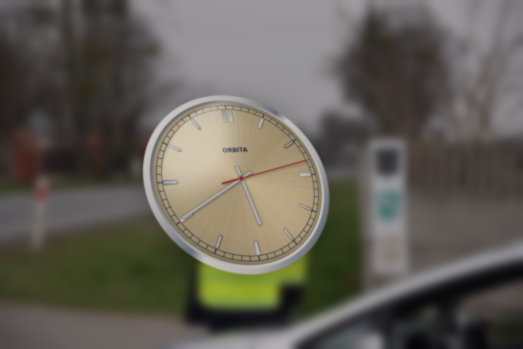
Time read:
5h40m13s
